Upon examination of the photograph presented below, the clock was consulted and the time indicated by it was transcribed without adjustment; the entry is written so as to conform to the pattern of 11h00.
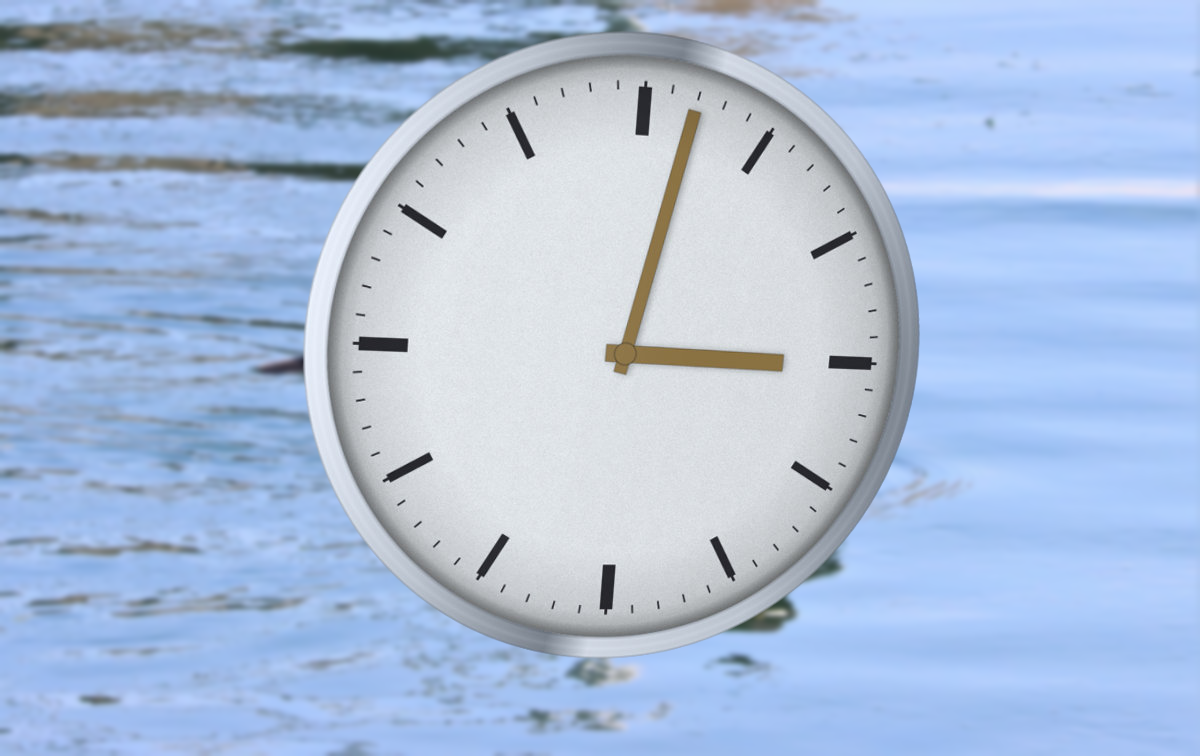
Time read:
3h02
